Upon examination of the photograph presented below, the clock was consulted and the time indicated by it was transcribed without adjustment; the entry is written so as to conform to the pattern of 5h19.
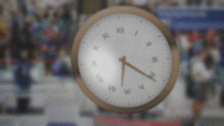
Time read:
6h21
